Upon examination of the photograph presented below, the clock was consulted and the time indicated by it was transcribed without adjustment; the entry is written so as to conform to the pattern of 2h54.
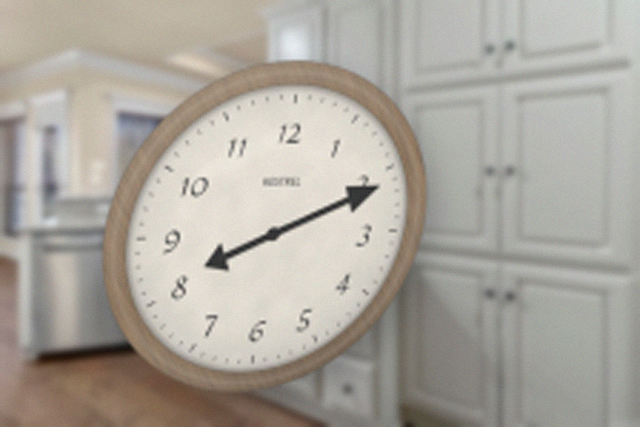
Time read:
8h11
